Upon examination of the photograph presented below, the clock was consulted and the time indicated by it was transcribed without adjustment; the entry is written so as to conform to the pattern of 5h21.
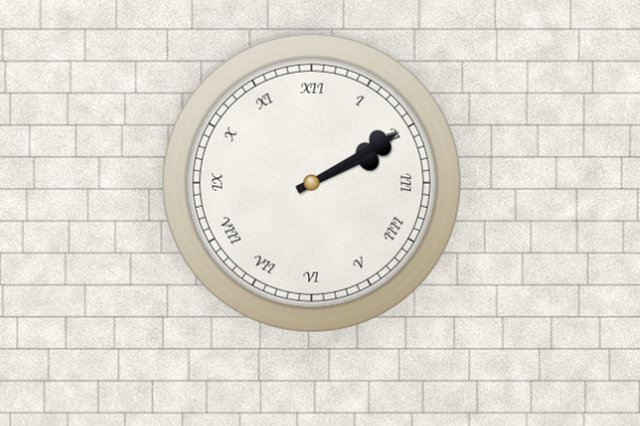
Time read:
2h10
